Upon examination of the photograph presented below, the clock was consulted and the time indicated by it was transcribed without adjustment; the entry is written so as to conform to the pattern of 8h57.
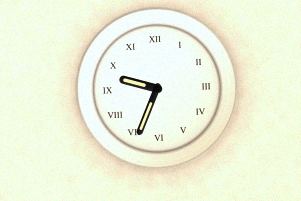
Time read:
9h34
